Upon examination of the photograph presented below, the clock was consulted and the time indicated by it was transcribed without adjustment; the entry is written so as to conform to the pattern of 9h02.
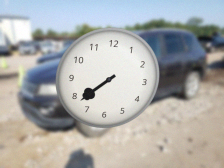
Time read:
7h38
